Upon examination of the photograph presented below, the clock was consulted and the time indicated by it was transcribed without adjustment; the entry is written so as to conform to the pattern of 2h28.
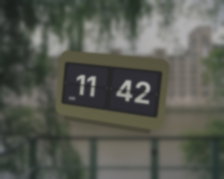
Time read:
11h42
